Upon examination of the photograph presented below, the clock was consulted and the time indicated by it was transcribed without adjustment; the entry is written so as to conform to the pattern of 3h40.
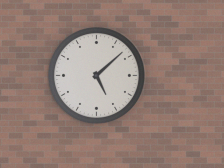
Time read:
5h08
